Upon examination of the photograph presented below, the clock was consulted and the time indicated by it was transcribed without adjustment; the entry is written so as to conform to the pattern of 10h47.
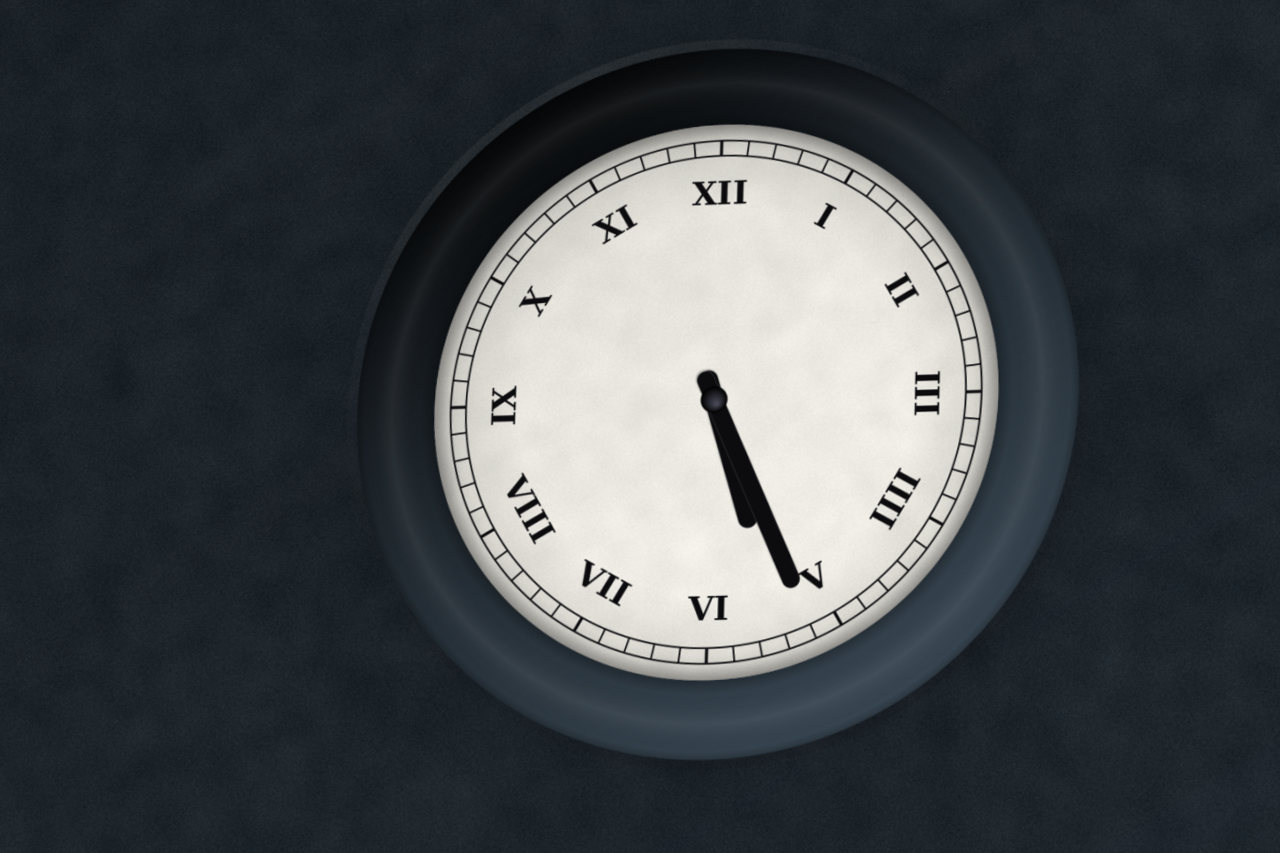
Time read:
5h26
